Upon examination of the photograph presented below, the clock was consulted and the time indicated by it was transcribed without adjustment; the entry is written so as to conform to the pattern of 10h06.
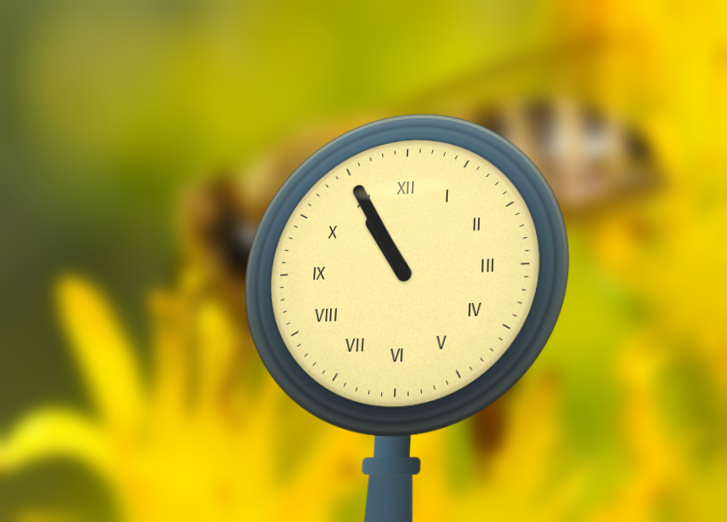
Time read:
10h55
